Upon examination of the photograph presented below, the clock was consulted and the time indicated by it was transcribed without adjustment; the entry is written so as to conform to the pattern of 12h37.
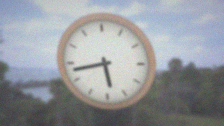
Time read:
5h43
